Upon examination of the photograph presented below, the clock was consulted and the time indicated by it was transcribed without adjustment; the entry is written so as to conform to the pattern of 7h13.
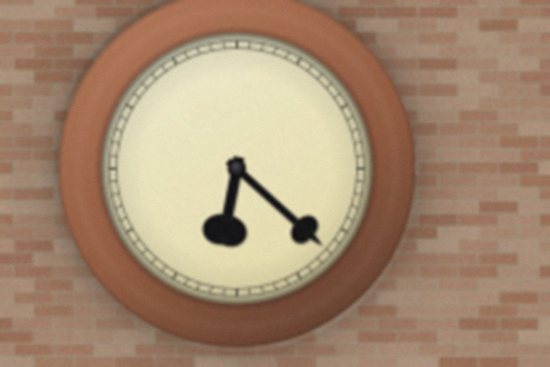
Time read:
6h22
